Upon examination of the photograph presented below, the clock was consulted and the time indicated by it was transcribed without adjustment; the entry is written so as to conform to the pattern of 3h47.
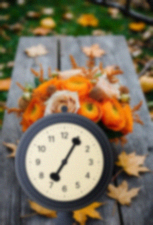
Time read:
7h05
